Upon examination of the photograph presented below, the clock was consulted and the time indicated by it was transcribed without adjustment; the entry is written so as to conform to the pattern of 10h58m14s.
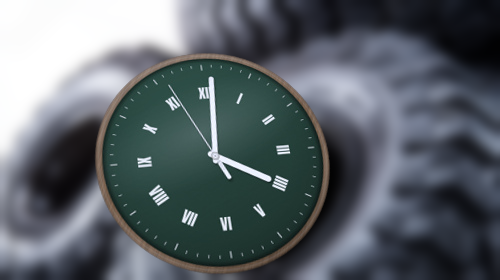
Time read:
4h00m56s
